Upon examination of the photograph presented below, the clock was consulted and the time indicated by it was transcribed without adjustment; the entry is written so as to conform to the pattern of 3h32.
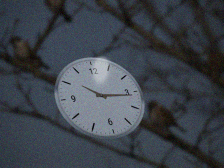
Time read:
10h16
